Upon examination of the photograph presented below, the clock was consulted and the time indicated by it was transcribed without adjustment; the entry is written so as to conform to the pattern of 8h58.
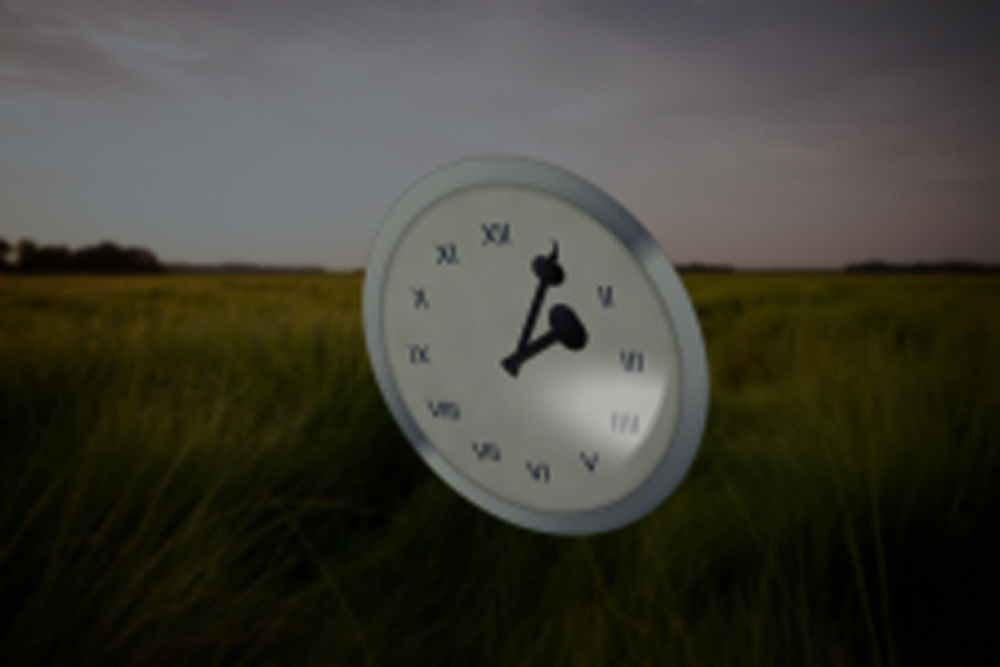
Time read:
2h05
